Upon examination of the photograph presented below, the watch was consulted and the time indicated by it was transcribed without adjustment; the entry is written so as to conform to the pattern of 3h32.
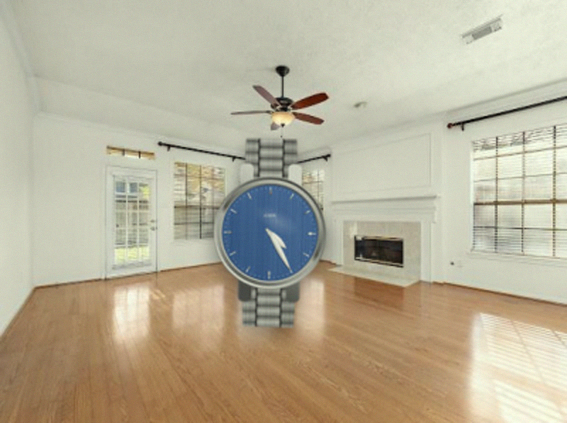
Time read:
4h25
